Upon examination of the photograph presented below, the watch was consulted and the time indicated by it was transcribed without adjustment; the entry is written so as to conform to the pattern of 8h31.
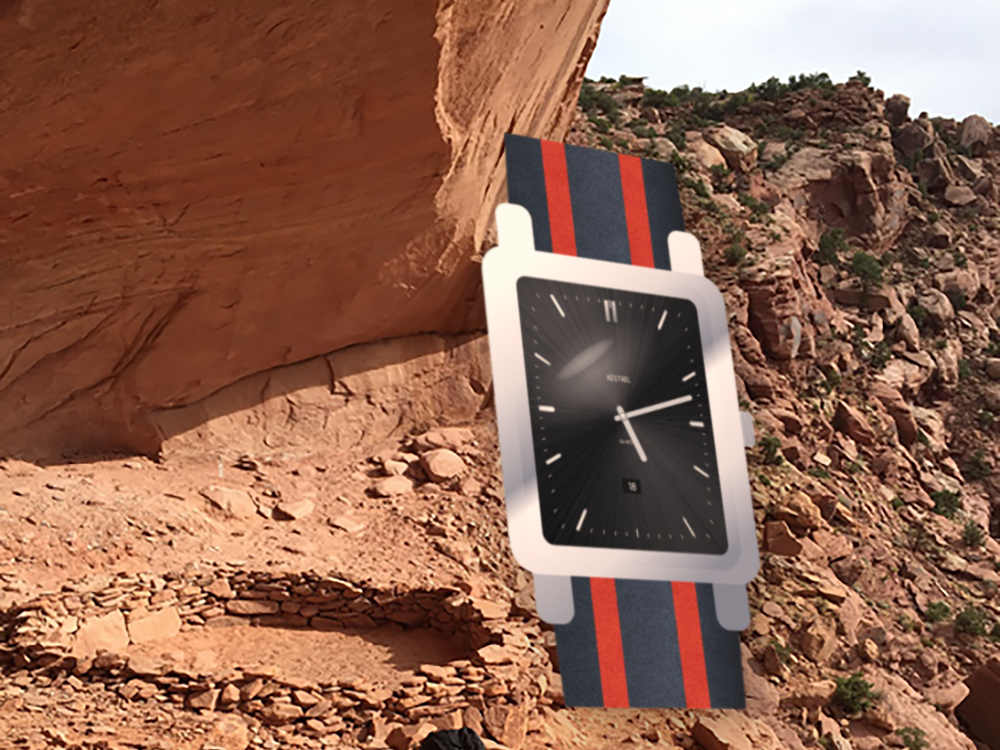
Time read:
5h12
